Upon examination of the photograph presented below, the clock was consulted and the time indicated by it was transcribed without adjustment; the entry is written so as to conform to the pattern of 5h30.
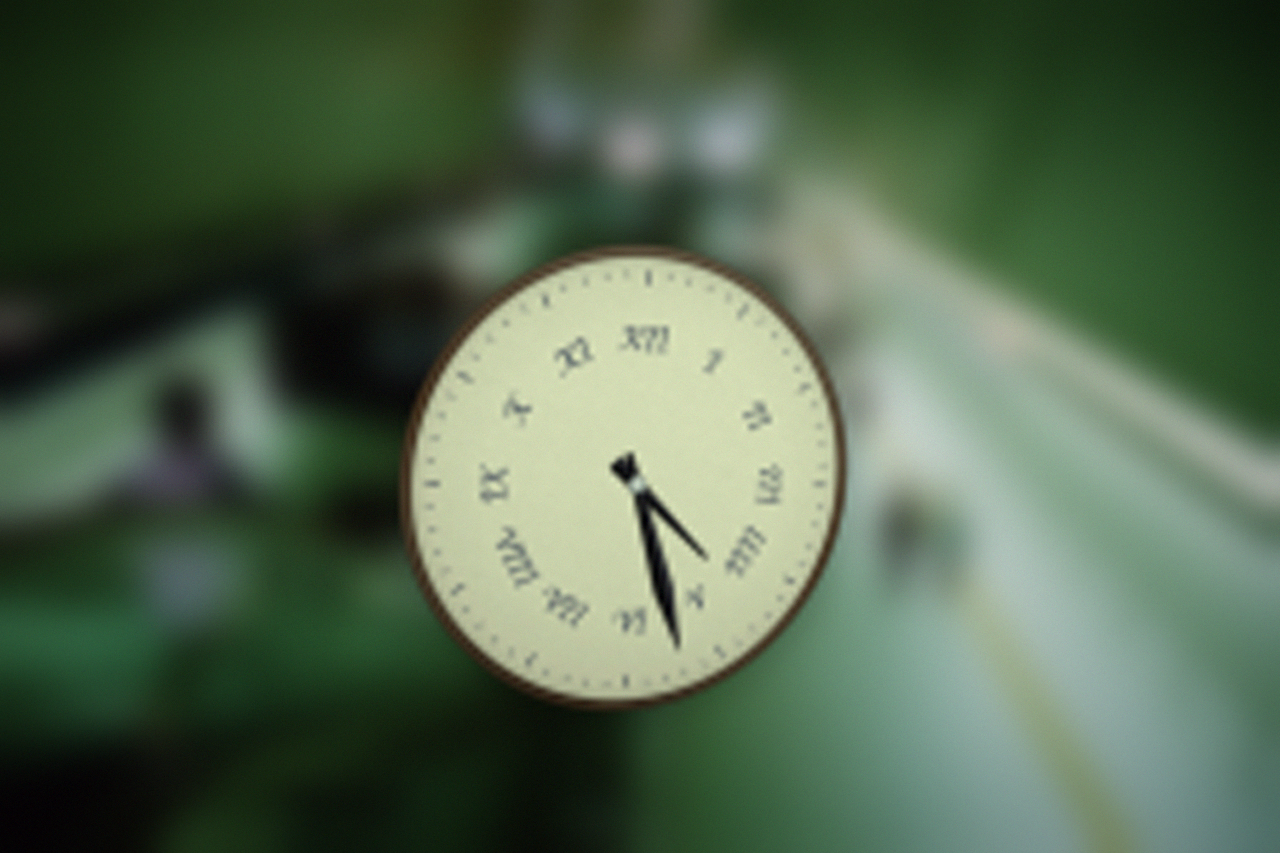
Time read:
4h27
